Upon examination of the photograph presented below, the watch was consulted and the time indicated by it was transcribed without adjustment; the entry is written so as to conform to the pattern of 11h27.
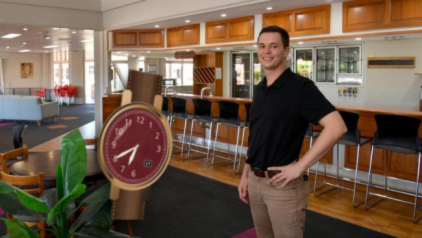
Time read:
6h40
